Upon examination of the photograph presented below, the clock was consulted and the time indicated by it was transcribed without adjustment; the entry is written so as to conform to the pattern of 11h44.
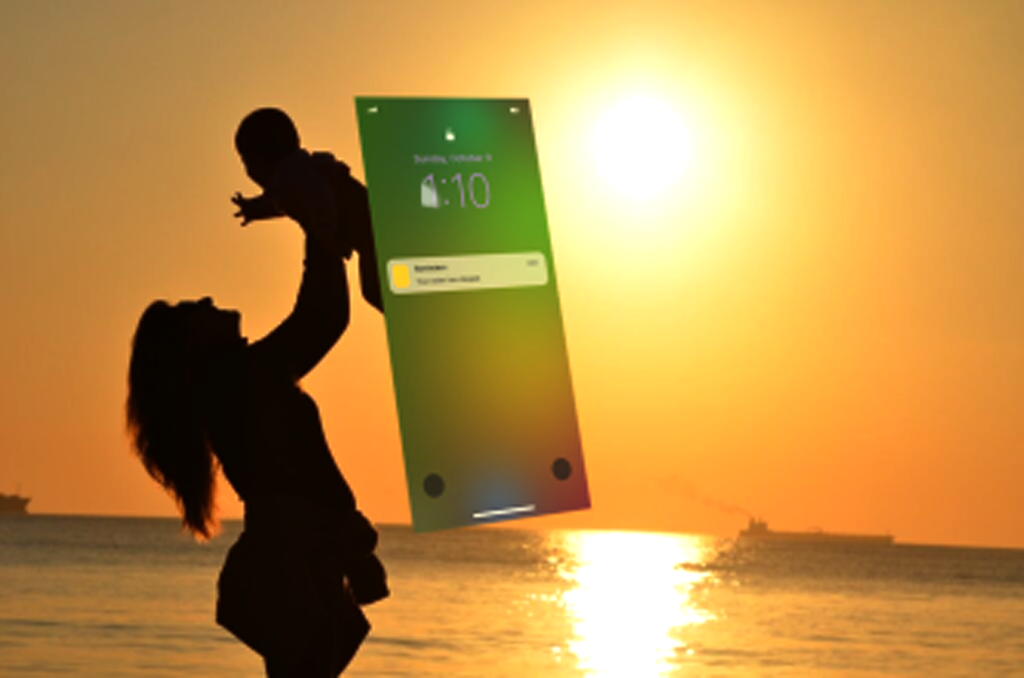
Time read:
1h10
